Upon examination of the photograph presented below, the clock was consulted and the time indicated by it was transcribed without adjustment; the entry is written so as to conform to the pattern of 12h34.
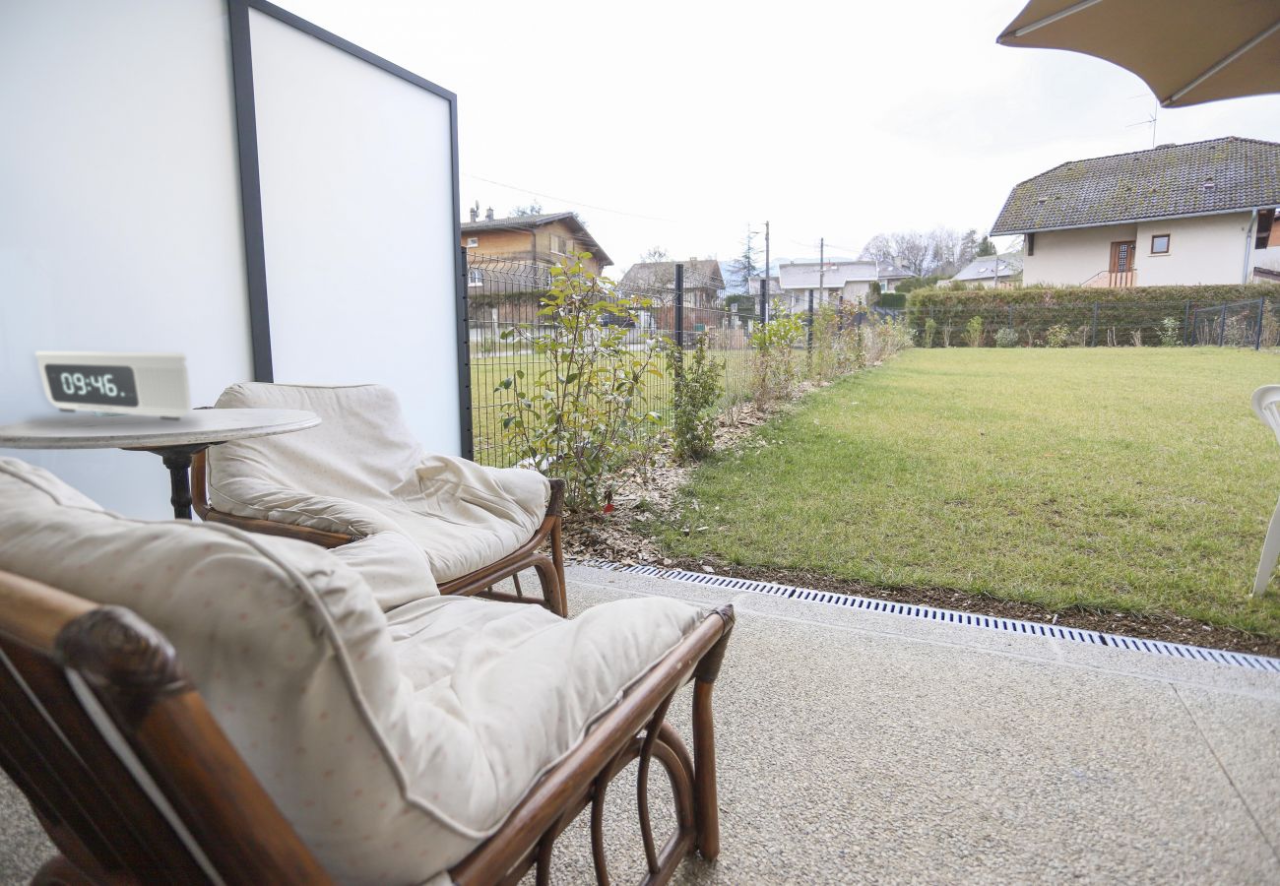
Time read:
9h46
